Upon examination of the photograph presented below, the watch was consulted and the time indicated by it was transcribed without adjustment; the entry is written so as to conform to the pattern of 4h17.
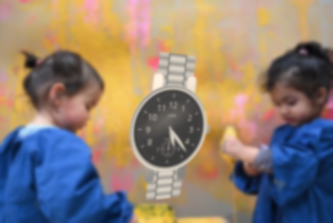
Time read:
5h23
